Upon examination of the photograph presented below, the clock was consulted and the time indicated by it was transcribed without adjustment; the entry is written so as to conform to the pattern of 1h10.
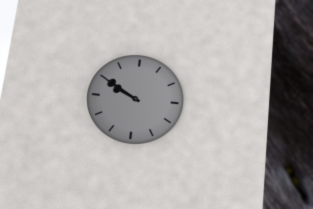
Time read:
9h50
